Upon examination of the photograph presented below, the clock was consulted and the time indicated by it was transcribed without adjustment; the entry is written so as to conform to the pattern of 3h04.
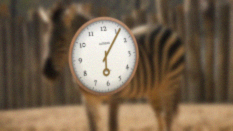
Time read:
6h06
